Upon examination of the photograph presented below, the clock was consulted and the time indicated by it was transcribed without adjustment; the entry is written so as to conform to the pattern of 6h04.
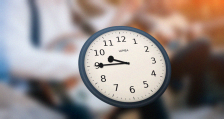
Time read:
9h45
